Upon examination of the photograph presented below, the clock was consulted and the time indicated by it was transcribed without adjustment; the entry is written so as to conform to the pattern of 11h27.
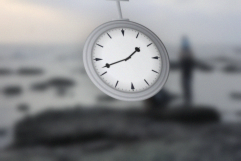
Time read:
1h42
